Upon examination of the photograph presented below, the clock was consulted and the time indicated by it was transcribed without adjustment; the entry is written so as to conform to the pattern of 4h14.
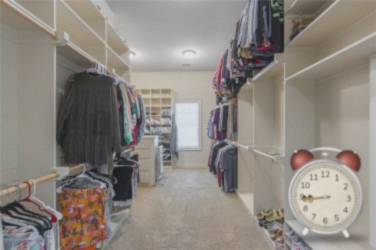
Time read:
8h44
